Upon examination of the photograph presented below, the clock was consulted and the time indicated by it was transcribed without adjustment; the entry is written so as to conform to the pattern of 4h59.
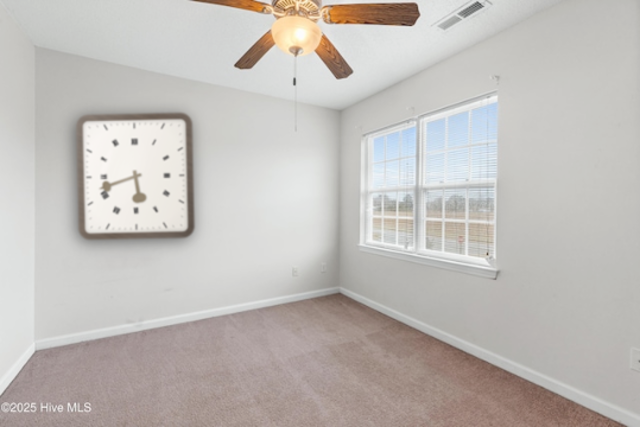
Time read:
5h42
